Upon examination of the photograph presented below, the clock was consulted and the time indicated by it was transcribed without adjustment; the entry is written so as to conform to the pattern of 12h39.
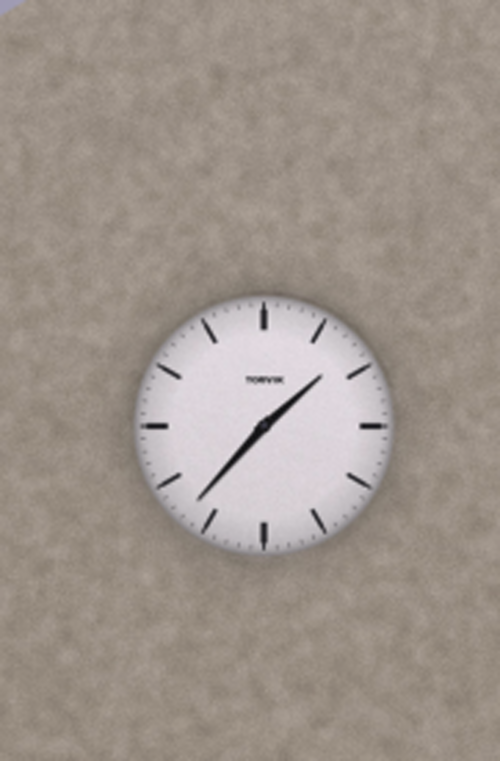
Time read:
1h37
